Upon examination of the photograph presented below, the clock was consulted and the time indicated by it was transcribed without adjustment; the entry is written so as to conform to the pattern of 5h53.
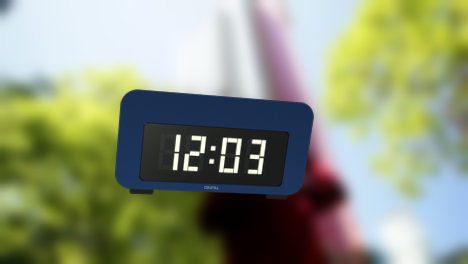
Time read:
12h03
